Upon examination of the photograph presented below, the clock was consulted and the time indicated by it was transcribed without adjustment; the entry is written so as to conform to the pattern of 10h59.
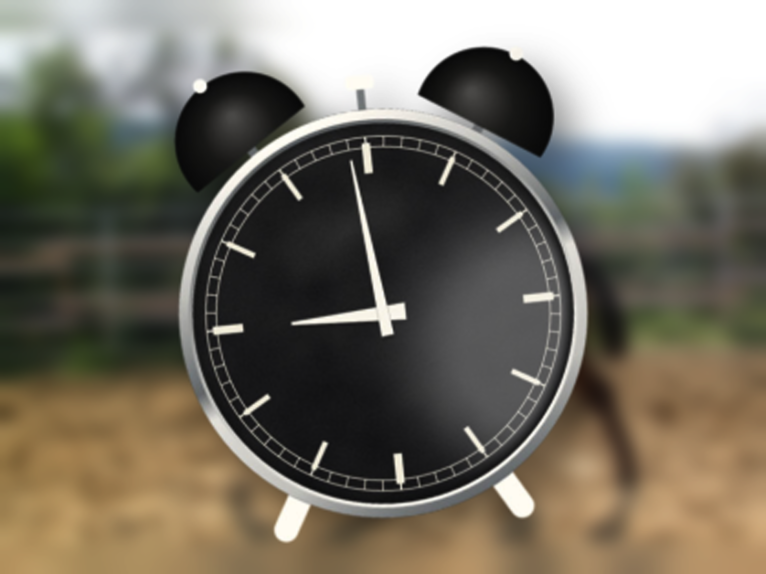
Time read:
8h59
